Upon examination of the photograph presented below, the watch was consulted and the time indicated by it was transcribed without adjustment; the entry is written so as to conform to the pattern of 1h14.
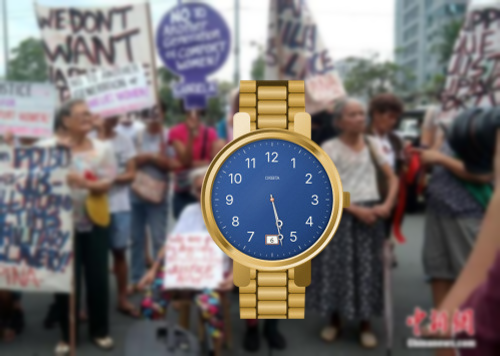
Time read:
5h28
